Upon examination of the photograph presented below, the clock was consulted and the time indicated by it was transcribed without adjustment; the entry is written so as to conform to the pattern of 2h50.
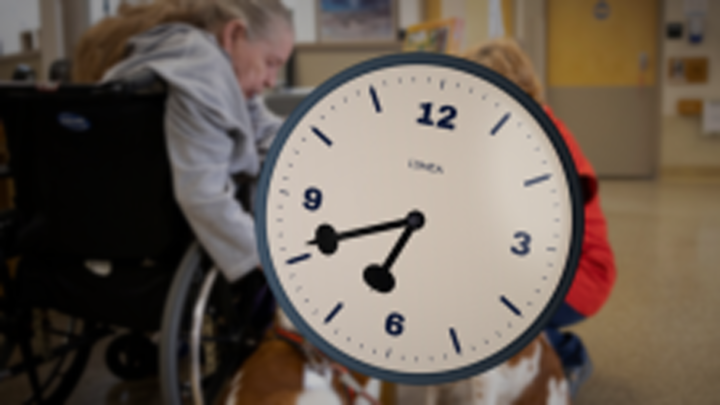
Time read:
6h41
